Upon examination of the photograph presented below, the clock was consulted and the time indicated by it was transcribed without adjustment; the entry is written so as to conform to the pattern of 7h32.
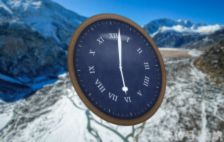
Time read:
6h02
